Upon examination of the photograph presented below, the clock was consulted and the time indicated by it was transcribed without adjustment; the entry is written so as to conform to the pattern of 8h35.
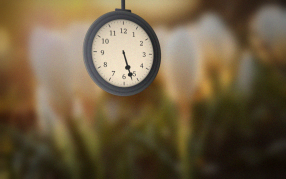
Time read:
5h27
